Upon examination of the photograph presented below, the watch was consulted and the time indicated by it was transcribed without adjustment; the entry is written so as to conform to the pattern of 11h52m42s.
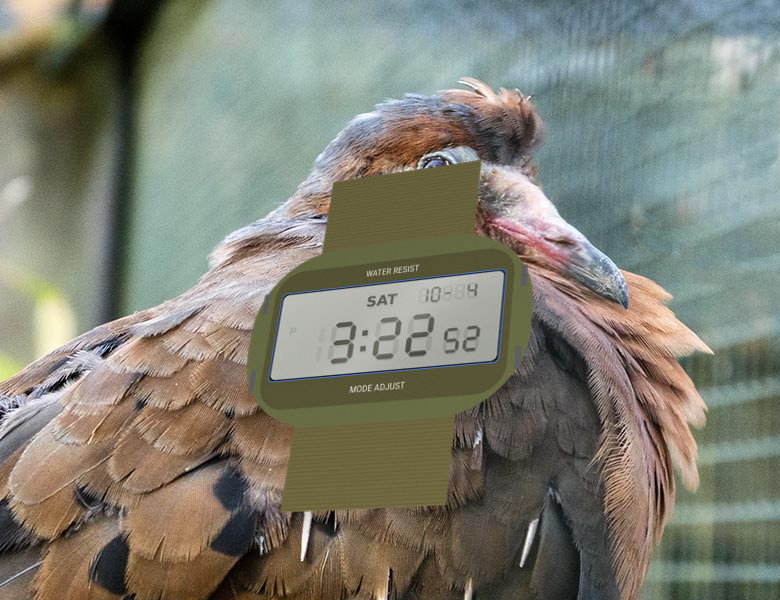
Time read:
3h22m52s
